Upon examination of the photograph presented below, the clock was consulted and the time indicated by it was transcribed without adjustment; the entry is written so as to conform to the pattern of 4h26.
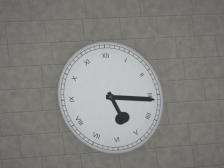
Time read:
5h16
